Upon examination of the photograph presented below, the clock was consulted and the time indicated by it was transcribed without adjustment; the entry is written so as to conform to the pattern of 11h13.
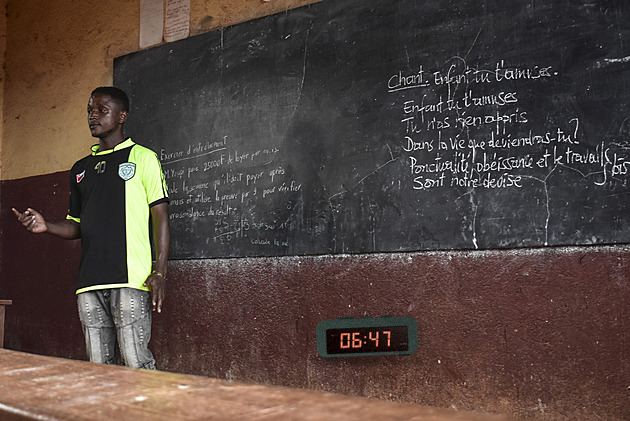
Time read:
6h47
